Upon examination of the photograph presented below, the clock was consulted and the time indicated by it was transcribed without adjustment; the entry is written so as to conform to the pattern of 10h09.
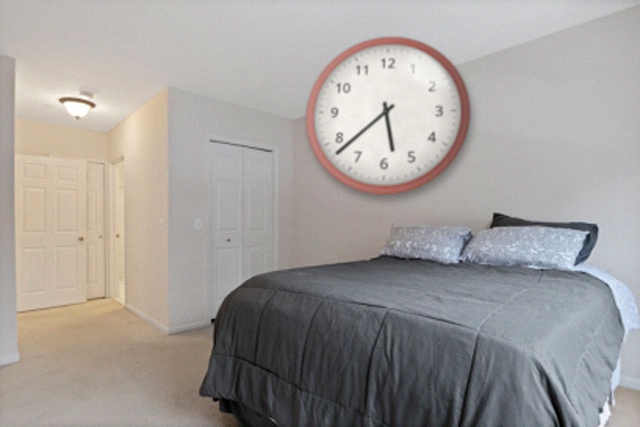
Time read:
5h38
